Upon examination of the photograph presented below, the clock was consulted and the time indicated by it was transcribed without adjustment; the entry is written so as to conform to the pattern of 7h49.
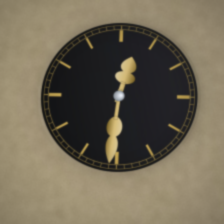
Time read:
12h31
